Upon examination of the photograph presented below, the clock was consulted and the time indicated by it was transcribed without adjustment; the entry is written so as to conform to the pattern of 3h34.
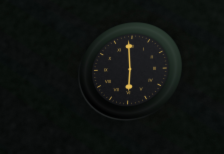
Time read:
5h59
